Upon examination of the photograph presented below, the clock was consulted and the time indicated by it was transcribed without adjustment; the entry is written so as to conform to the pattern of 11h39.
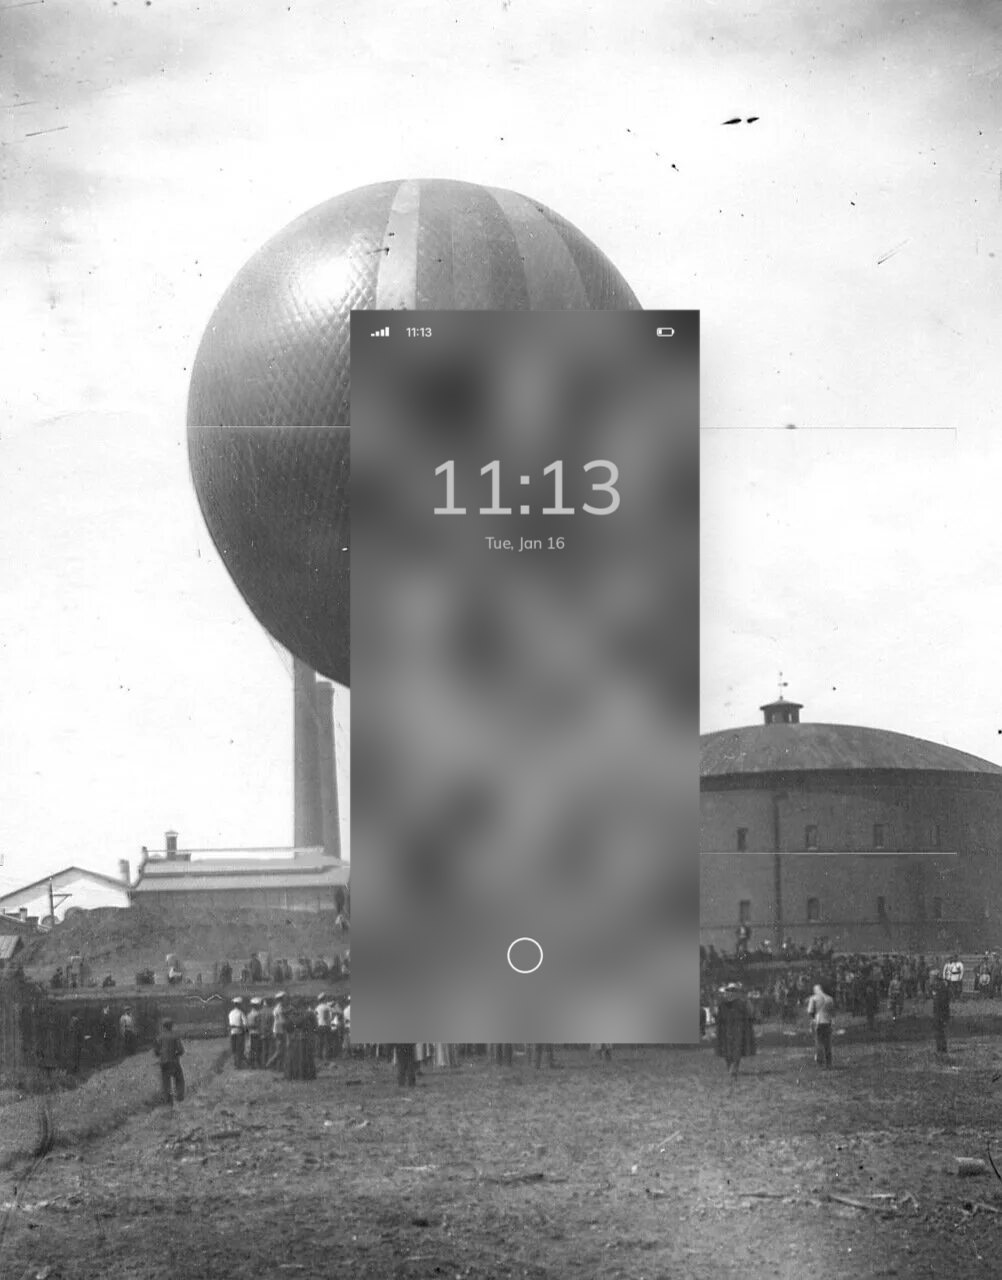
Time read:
11h13
